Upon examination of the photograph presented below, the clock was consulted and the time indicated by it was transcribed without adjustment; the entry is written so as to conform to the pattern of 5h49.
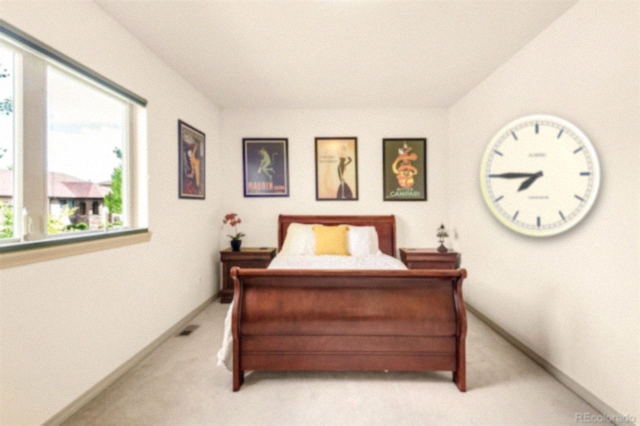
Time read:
7h45
